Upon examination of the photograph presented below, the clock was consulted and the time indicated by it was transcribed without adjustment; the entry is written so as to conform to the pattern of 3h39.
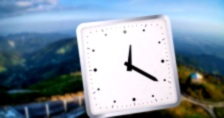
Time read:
12h21
